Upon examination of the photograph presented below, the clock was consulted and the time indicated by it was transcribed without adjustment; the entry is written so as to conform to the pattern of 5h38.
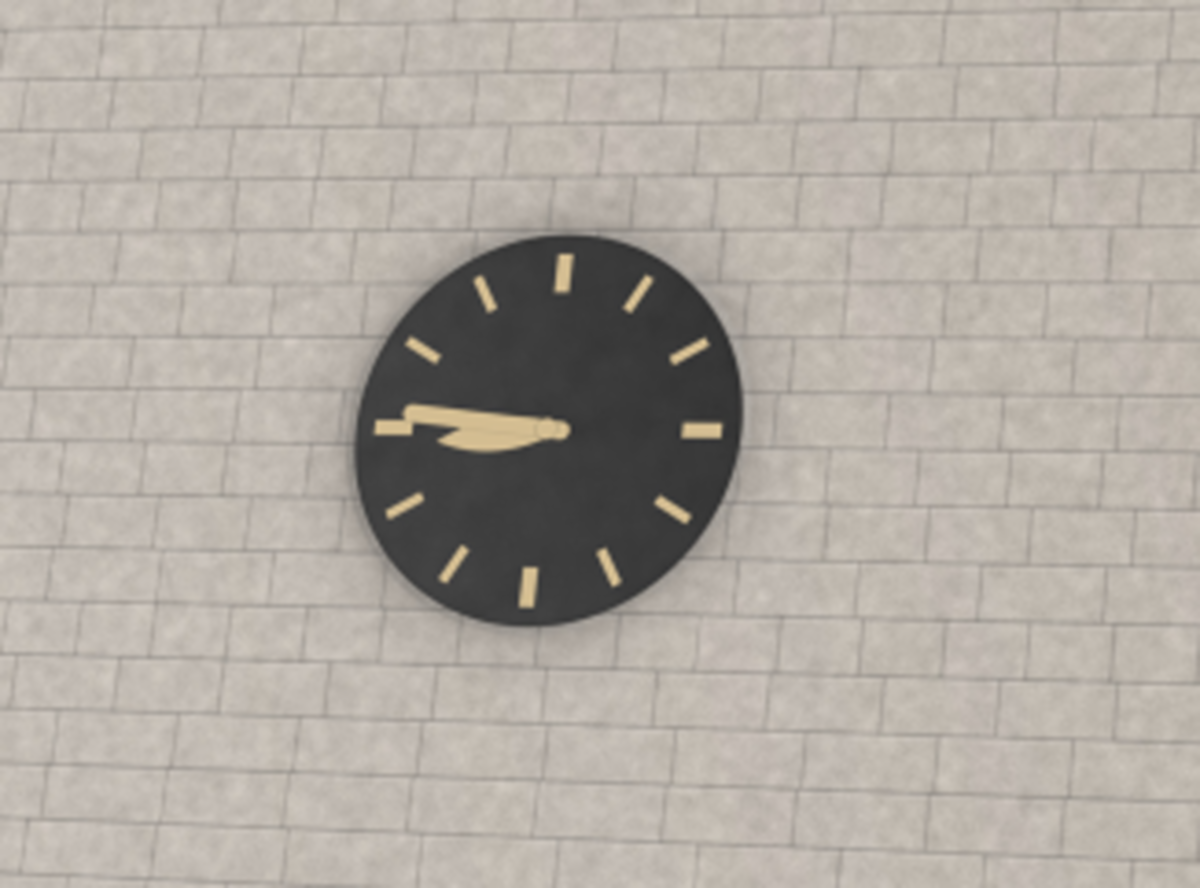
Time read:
8h46
